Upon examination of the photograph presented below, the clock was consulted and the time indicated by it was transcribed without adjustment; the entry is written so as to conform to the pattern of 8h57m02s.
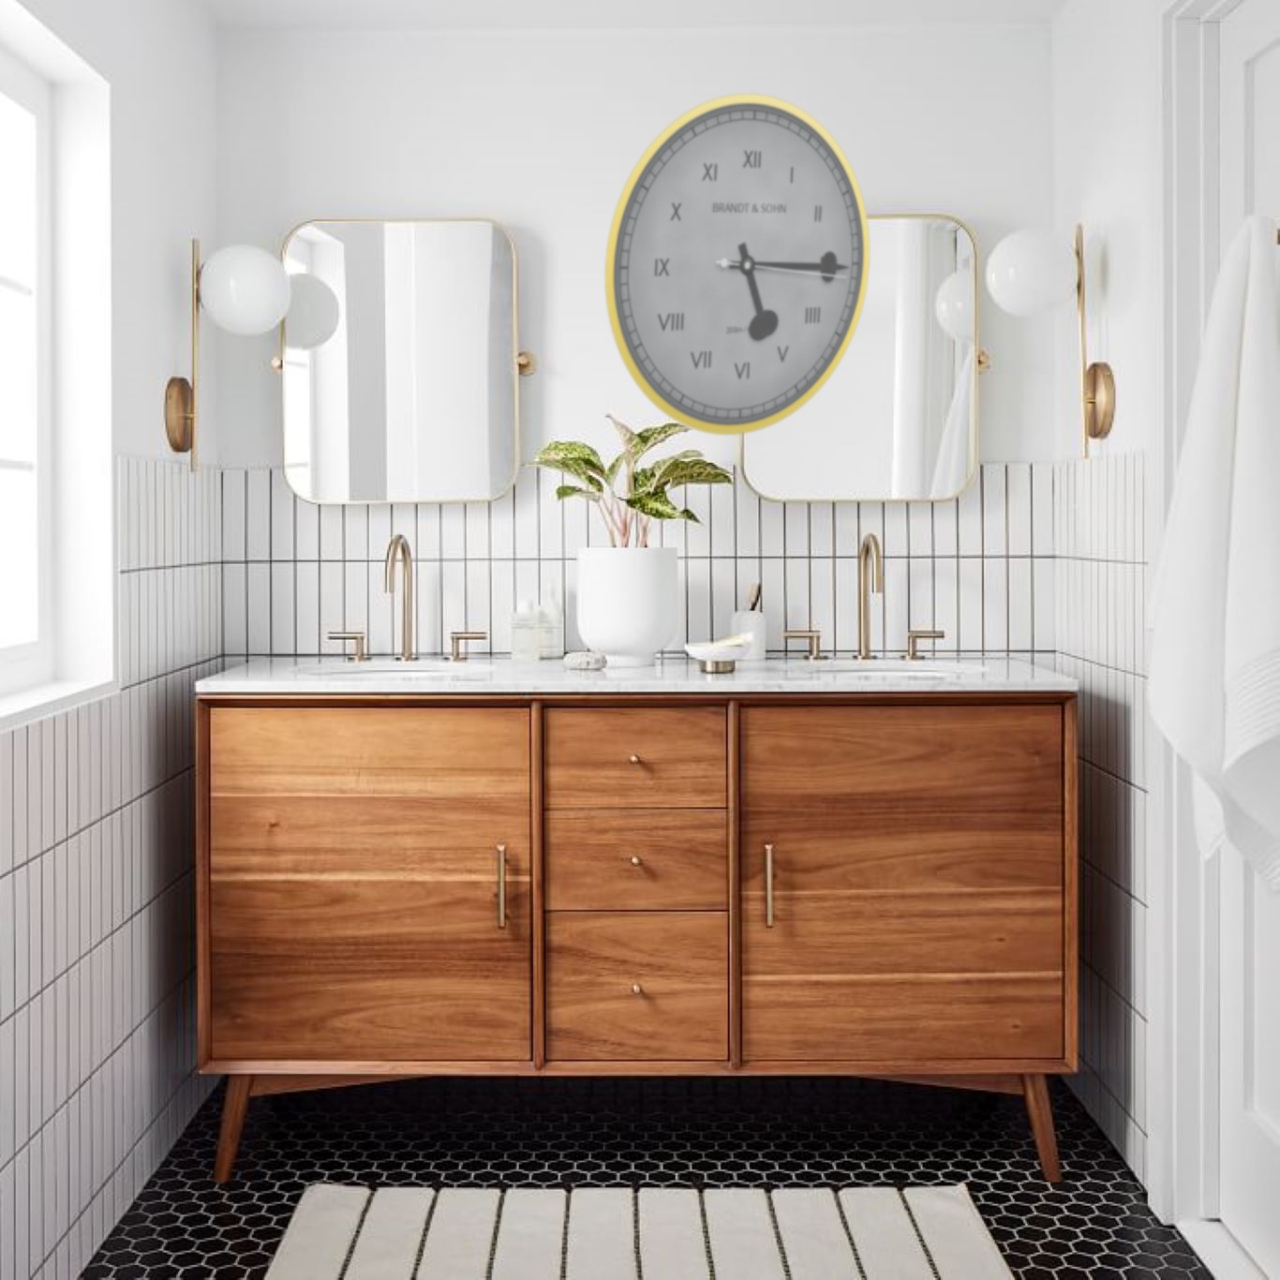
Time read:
5h15m16s
